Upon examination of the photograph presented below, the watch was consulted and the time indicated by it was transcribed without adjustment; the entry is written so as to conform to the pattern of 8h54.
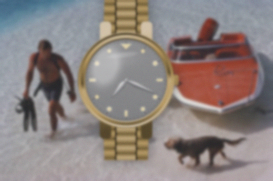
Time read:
7h19
